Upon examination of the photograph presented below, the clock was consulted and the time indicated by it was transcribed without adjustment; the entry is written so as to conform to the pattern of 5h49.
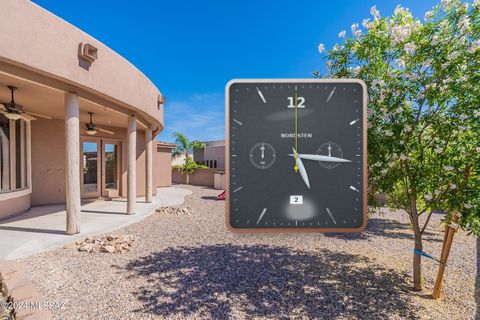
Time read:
5h16
